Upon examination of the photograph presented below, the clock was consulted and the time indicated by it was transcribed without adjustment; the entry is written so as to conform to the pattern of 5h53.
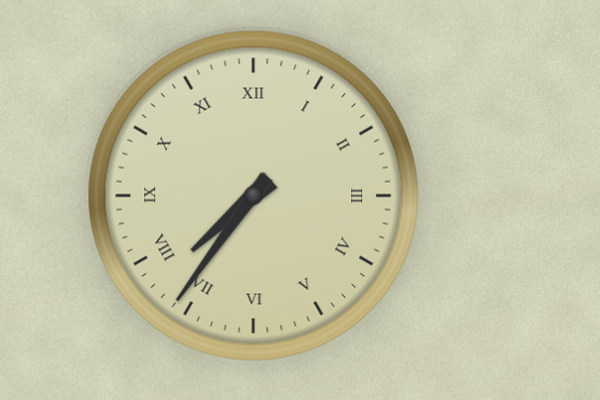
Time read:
7h36
